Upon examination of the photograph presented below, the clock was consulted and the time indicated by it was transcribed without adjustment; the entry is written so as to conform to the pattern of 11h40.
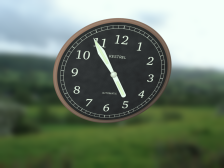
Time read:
4h54
